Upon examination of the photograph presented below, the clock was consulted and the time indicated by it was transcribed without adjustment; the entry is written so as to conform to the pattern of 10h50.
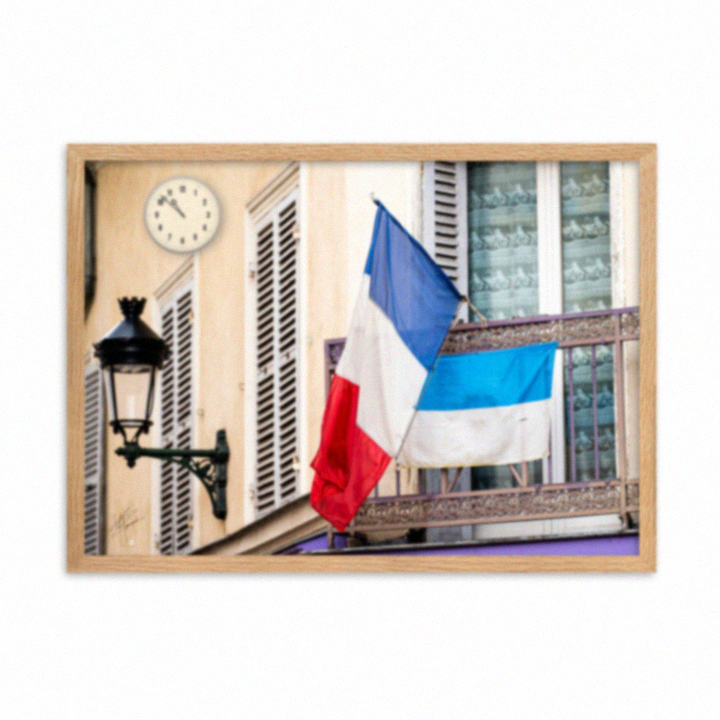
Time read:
10h52
